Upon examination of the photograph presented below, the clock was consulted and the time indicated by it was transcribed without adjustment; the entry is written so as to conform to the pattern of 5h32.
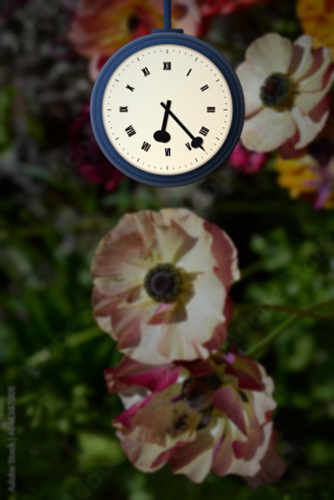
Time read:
6h23
